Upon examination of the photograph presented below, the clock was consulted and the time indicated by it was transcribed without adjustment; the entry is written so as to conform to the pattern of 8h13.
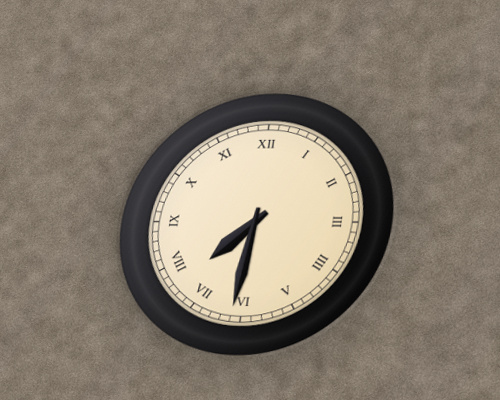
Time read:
7h31
